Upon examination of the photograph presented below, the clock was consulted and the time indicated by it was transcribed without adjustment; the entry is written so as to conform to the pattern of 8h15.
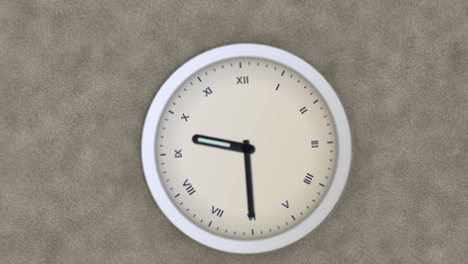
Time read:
9h30
